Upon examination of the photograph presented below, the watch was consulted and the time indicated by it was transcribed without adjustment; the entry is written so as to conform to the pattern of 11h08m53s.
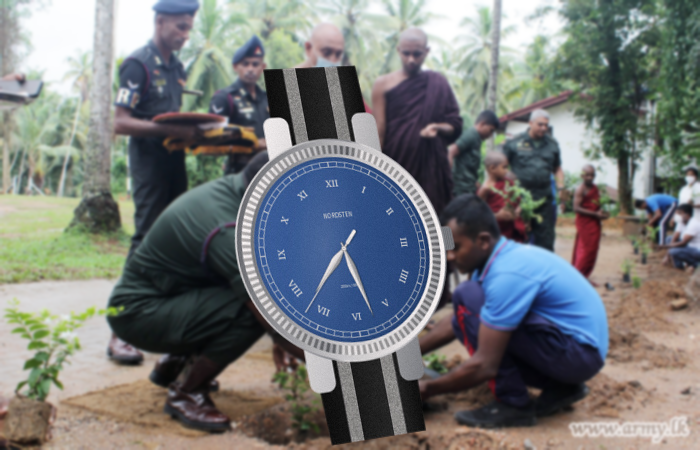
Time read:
7h27m37s
